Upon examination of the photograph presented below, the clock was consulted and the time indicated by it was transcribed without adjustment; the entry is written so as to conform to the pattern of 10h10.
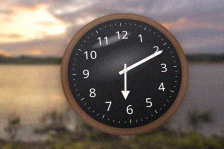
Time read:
6h11
